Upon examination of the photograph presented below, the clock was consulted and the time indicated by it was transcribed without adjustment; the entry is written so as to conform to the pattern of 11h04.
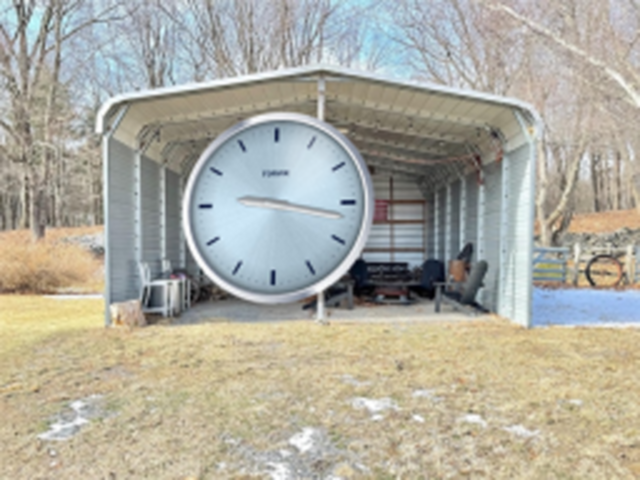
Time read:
9h17
